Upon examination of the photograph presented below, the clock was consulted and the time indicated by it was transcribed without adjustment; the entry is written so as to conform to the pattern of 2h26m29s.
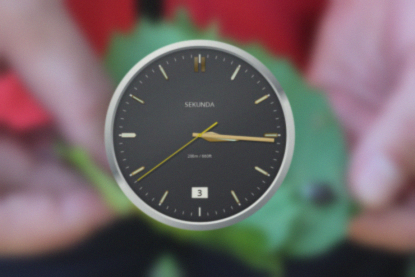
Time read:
3h15m39s
